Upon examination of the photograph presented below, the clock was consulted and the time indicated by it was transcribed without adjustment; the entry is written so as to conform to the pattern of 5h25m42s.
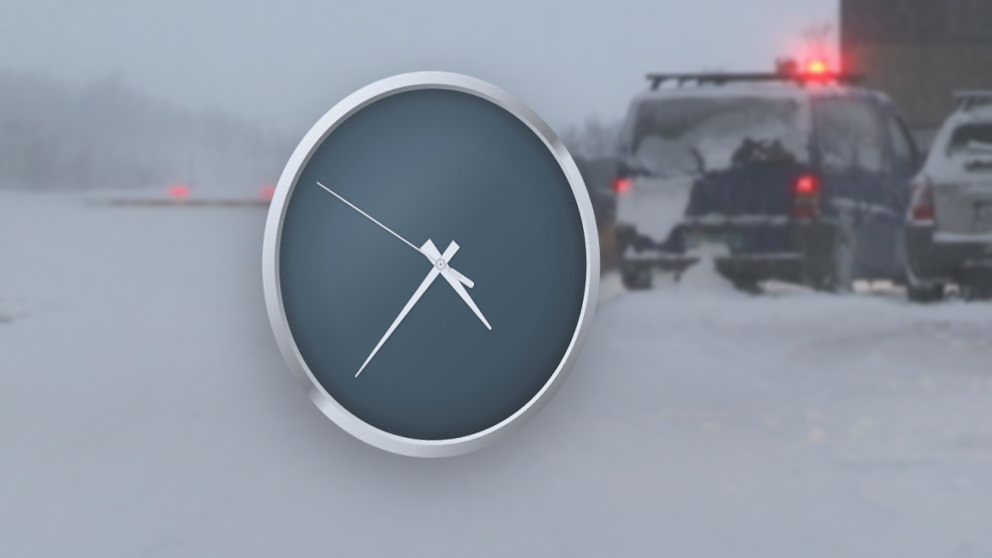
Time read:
4h36m50s
